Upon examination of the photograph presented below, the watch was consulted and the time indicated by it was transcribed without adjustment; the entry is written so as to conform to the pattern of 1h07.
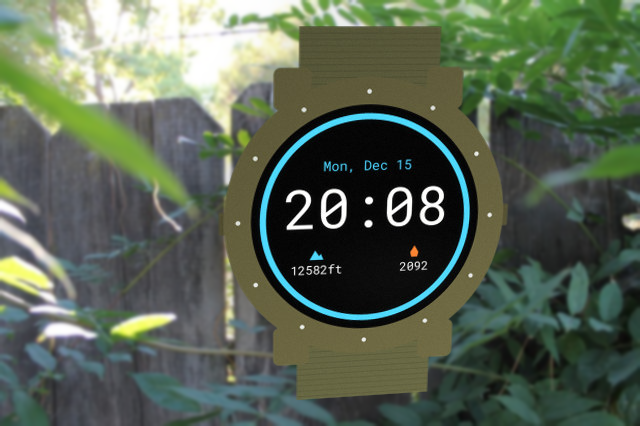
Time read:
20h08
